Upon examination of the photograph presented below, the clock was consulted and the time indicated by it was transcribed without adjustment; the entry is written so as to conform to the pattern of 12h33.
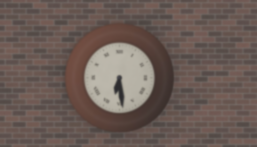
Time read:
6h29
